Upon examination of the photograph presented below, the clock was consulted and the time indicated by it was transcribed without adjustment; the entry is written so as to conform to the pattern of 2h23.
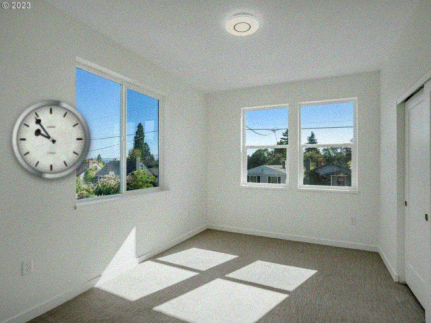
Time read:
9h54
